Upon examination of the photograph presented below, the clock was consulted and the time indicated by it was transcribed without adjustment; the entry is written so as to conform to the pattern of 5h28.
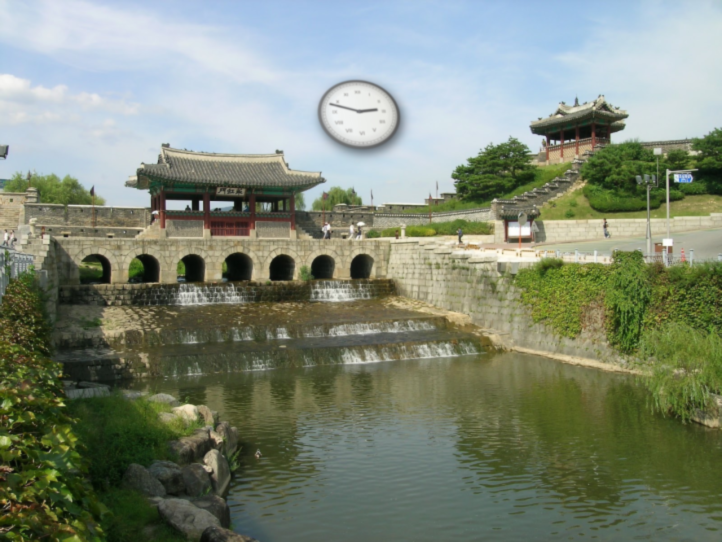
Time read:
2h48
